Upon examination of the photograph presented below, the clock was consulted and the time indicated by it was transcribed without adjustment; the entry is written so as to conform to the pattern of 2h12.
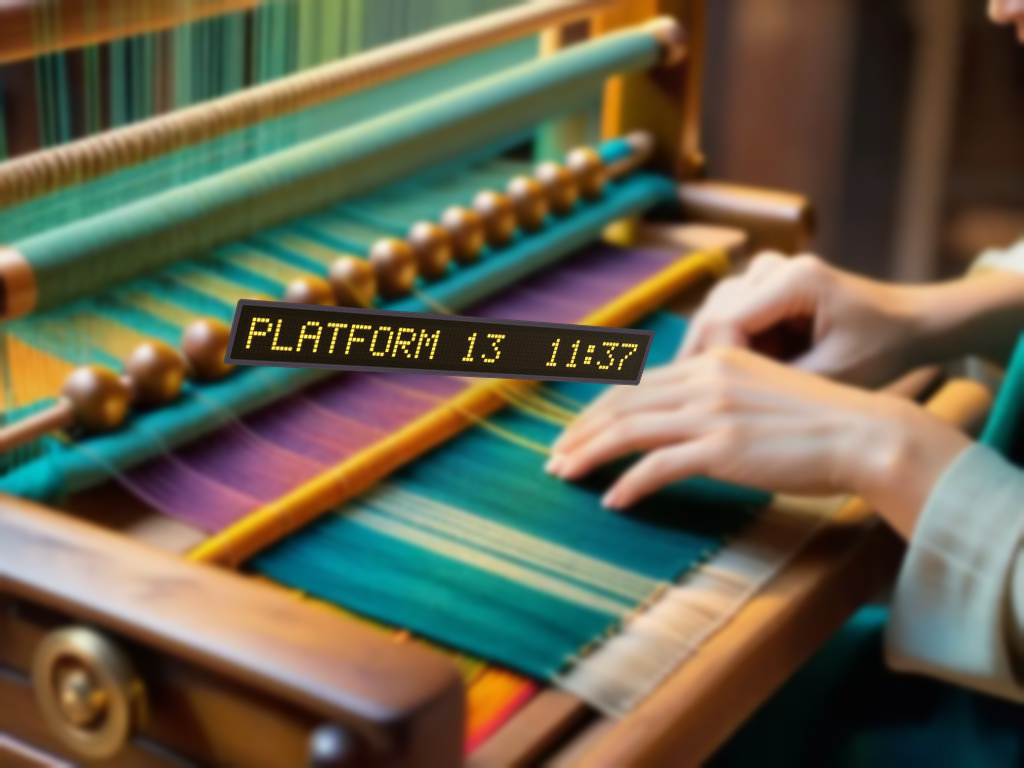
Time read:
11h37
